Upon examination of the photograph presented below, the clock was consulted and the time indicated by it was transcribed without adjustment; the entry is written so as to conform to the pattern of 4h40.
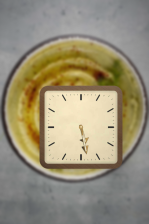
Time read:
5h28
